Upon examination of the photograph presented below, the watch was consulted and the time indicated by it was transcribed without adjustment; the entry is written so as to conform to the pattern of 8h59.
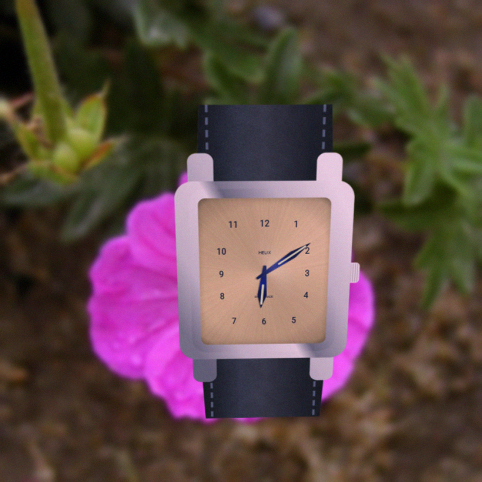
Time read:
6h09
